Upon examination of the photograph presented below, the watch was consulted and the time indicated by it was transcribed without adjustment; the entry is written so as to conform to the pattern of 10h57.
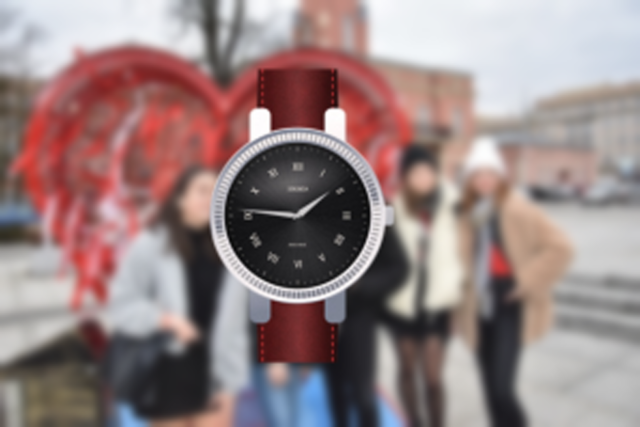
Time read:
1h46
